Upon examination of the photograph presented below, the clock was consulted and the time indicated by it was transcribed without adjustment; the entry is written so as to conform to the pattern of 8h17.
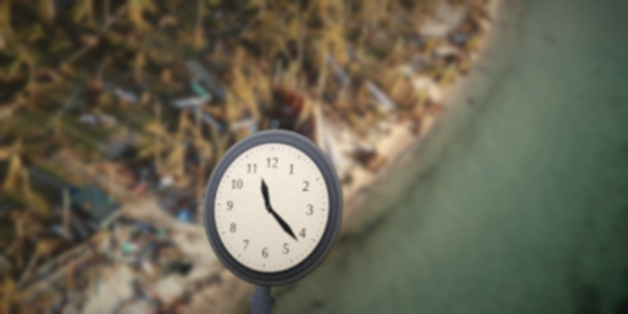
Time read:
11h22
